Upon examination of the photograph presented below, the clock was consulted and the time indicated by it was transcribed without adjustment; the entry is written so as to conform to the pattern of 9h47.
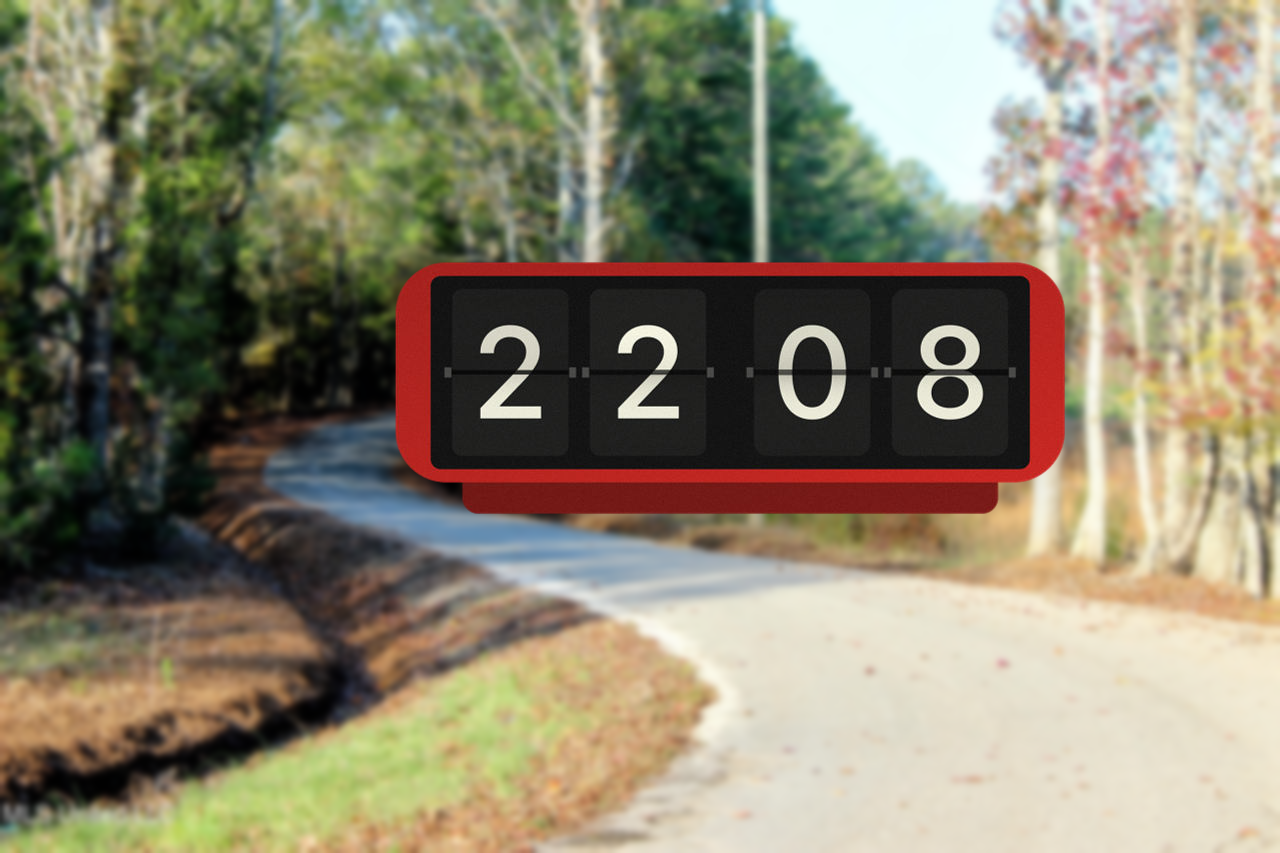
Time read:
22h08
